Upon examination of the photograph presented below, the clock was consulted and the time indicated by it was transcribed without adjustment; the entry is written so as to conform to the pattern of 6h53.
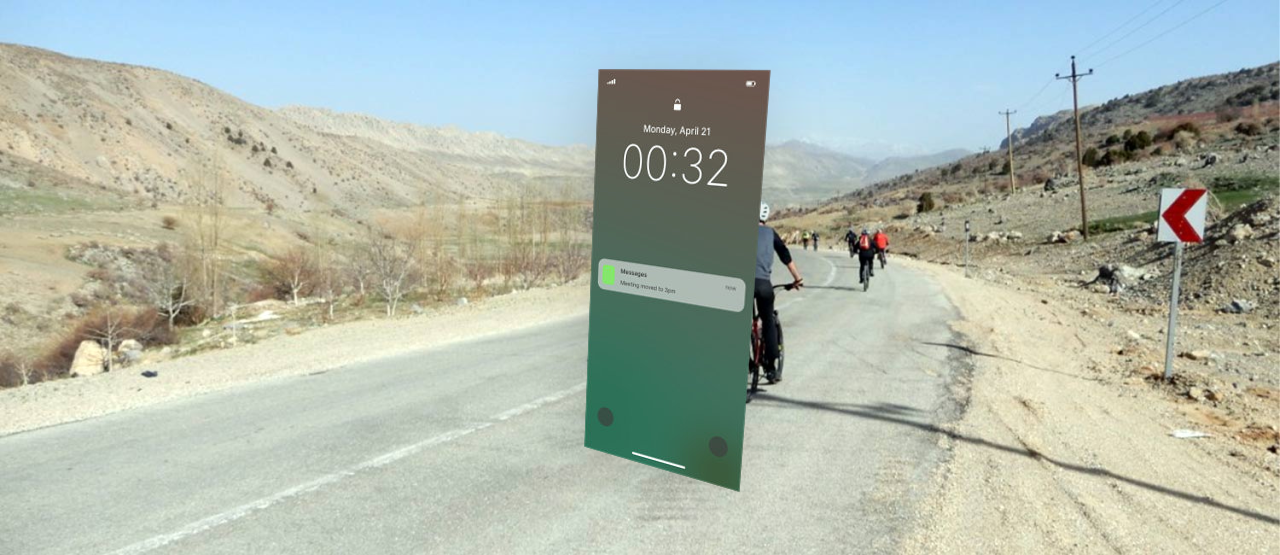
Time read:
0h32
